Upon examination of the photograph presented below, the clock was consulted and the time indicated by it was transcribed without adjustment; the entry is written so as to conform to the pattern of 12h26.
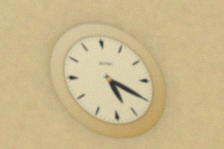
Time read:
5h20
